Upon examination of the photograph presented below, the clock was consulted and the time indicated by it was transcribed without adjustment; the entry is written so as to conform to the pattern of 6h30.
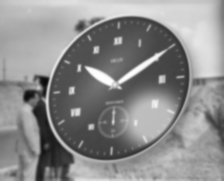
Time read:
10h10
